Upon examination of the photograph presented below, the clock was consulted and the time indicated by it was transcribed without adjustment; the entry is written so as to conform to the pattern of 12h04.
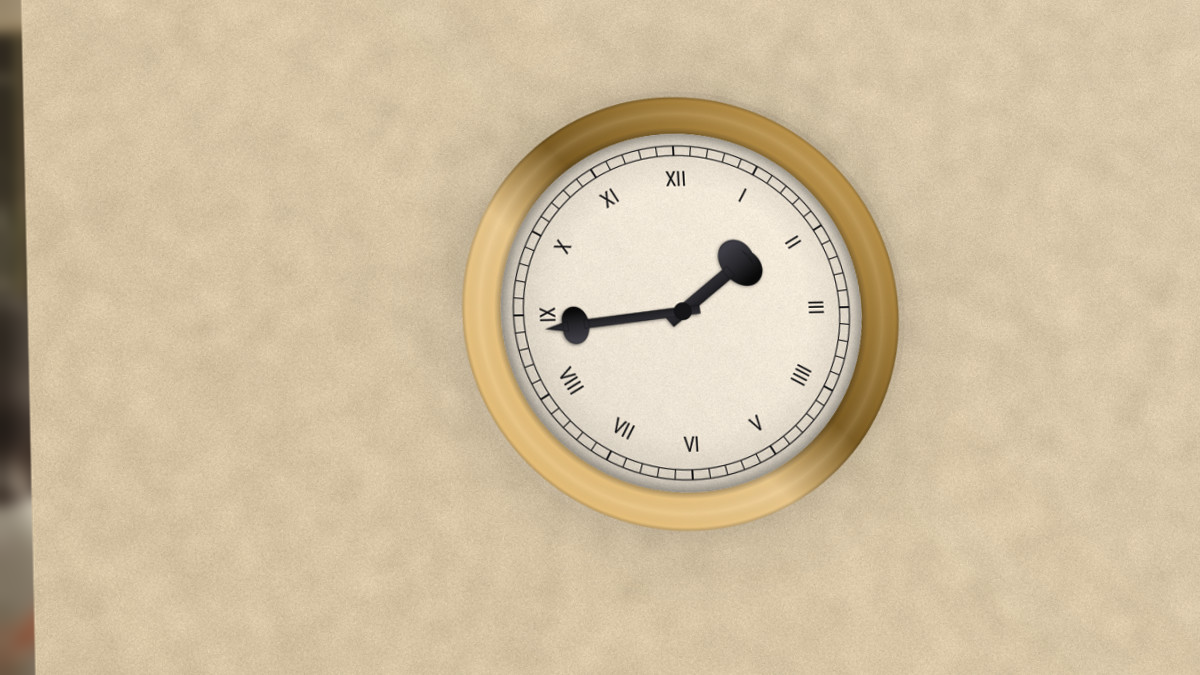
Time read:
1h44
